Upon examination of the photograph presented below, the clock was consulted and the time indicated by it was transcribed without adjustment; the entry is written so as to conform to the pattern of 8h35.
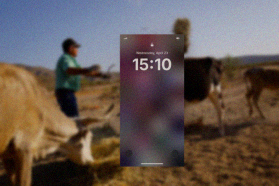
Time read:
15h10
